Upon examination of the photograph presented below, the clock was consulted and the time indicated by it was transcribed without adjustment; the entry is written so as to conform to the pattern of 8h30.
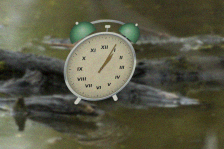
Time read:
1h04
